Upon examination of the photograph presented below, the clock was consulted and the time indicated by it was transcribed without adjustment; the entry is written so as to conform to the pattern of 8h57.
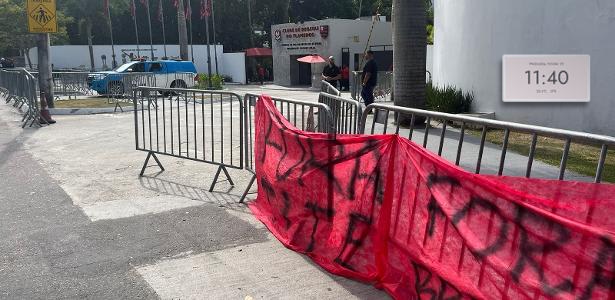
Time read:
11h40
